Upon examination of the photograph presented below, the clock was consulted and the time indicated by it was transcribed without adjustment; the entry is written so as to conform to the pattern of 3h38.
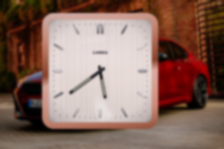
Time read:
5h39
